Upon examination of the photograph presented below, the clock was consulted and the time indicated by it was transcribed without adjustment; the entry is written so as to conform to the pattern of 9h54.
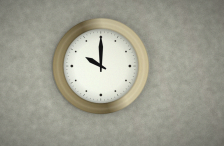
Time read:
10h00
